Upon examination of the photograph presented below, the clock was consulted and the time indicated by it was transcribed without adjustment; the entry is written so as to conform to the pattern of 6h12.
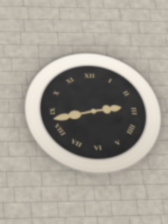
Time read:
2h43
